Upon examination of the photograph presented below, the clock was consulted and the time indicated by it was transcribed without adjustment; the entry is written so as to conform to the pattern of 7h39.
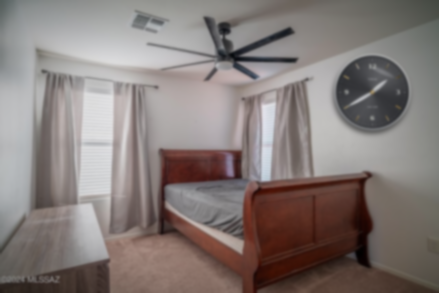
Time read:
1h40
